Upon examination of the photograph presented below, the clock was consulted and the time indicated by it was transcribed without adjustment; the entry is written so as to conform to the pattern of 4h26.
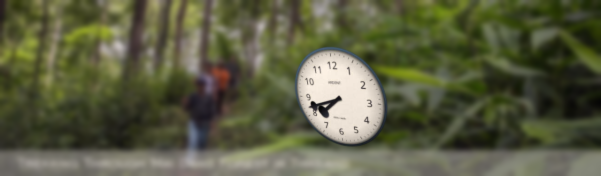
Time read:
7h42
